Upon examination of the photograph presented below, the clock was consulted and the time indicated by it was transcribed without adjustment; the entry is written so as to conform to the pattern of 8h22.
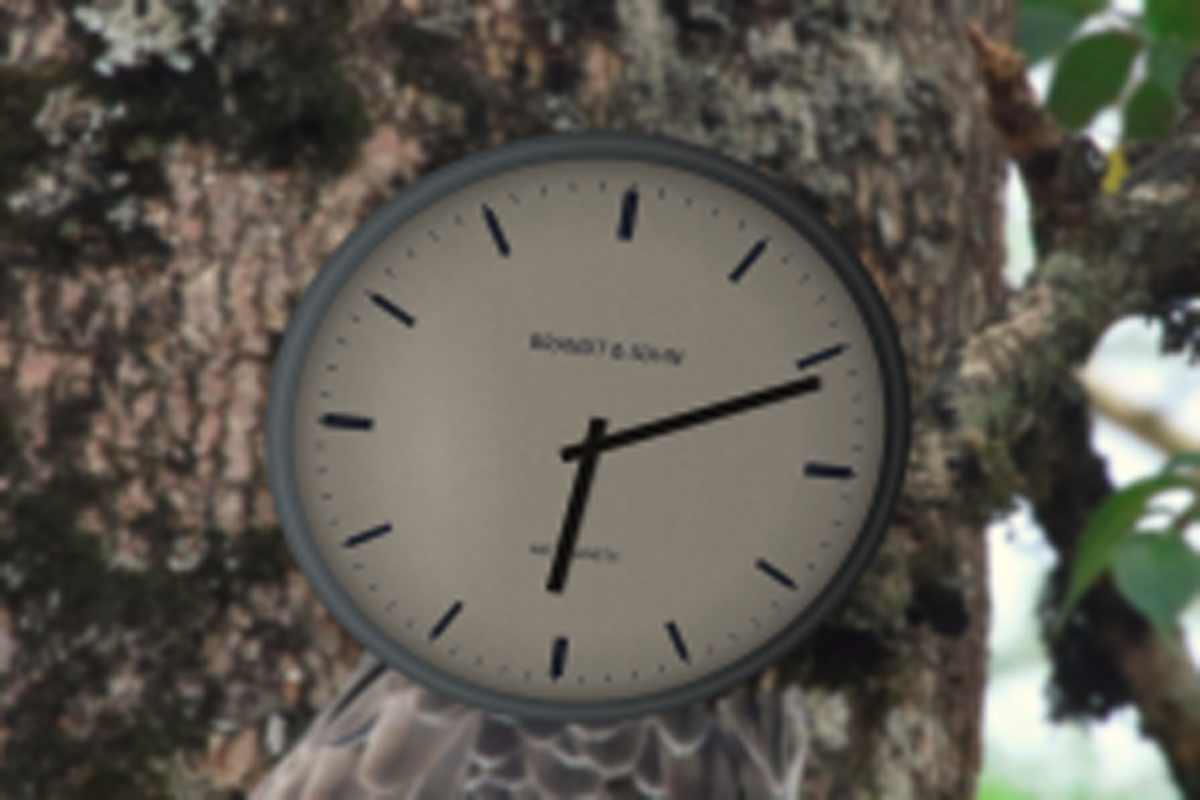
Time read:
6h11
